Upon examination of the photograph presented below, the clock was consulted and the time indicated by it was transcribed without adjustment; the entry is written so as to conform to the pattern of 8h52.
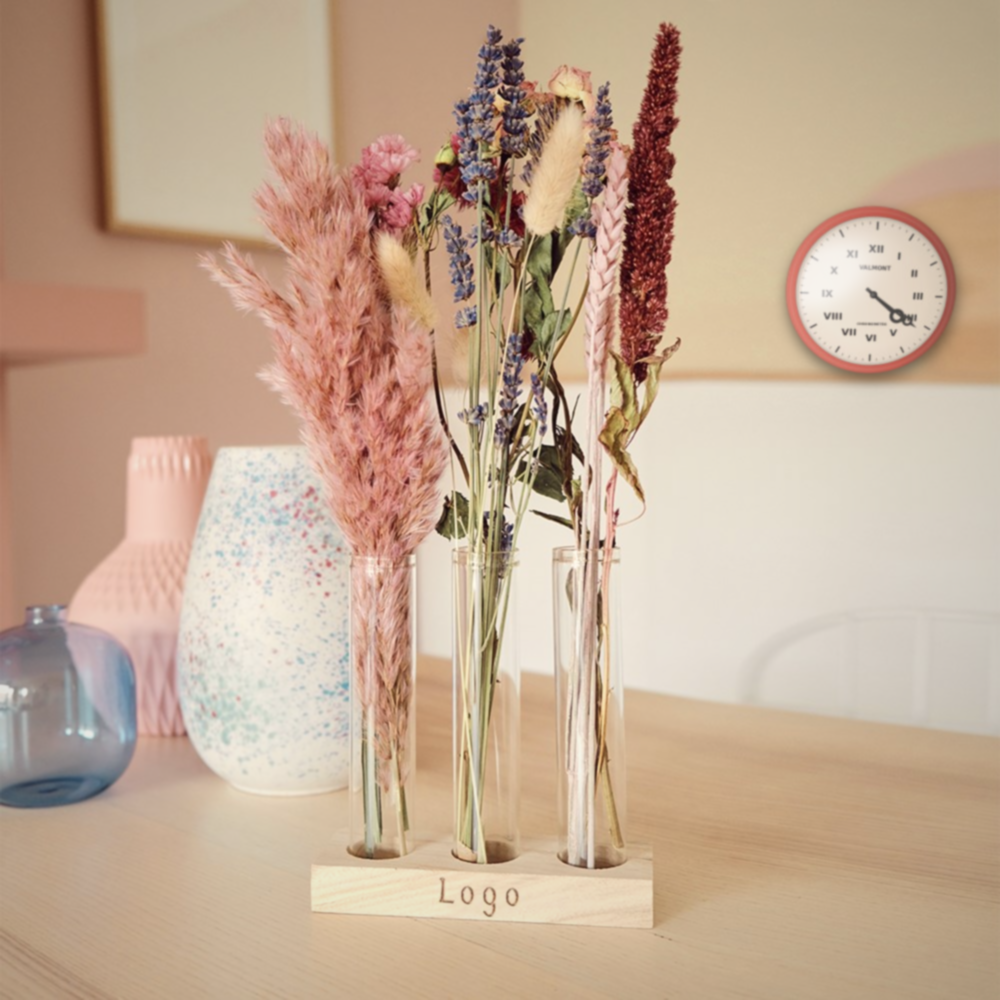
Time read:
4h21
